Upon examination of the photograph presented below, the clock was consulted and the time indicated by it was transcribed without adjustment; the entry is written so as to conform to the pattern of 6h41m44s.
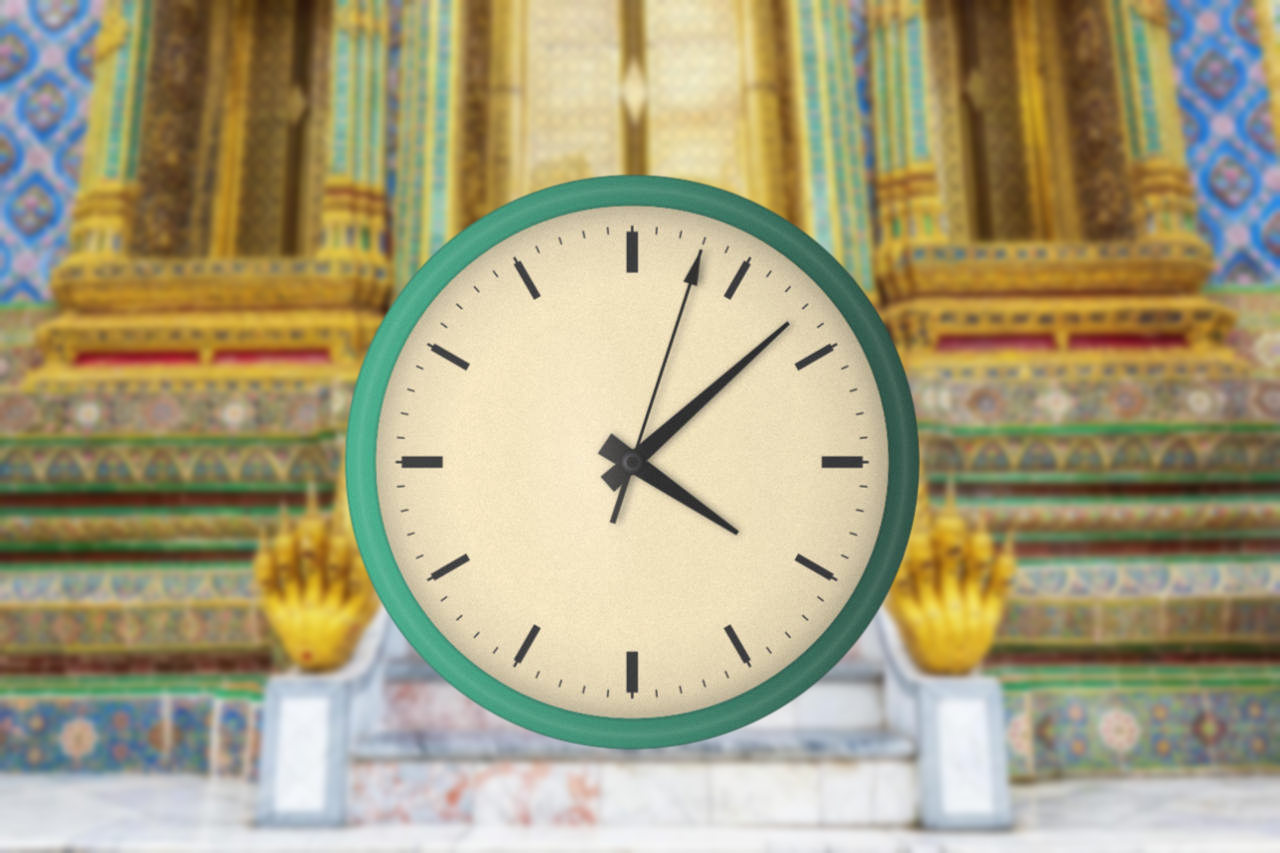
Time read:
4h08m03s
